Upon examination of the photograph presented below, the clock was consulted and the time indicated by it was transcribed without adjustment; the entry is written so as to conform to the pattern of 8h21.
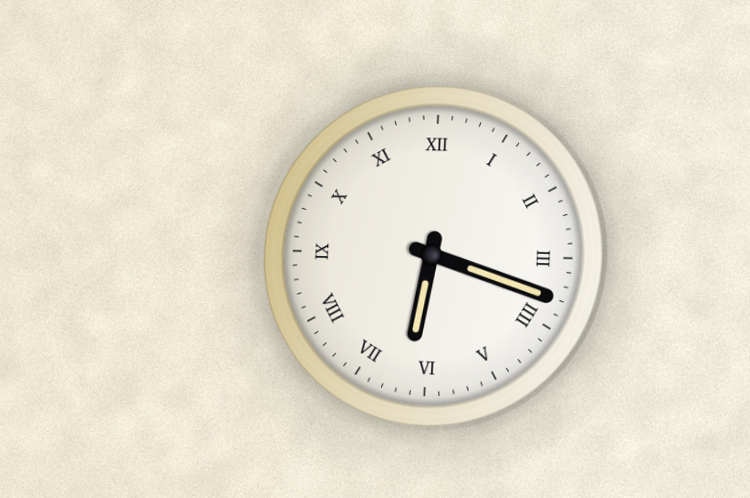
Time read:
6h18
